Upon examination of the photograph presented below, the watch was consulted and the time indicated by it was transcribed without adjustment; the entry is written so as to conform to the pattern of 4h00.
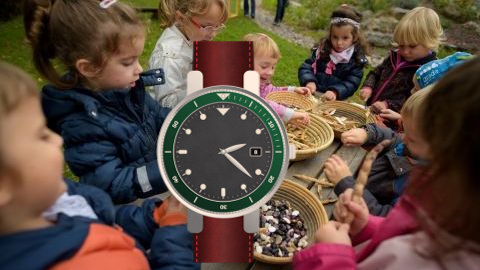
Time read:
2h22
